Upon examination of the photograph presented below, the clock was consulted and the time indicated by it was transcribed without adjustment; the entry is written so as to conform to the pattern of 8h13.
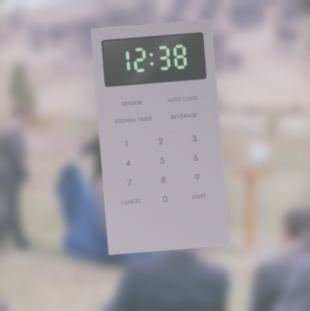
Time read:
12h38
